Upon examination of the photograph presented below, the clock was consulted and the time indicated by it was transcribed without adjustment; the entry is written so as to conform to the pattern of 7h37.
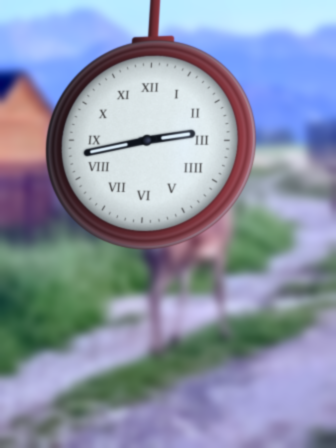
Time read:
2h43
